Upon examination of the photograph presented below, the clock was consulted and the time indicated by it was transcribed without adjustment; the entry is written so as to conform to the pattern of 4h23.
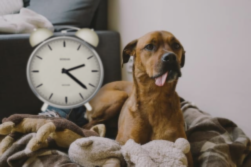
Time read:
2h22
